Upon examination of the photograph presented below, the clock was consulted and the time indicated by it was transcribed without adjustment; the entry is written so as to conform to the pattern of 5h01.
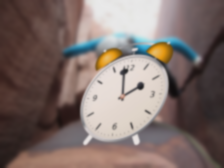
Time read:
1h58
